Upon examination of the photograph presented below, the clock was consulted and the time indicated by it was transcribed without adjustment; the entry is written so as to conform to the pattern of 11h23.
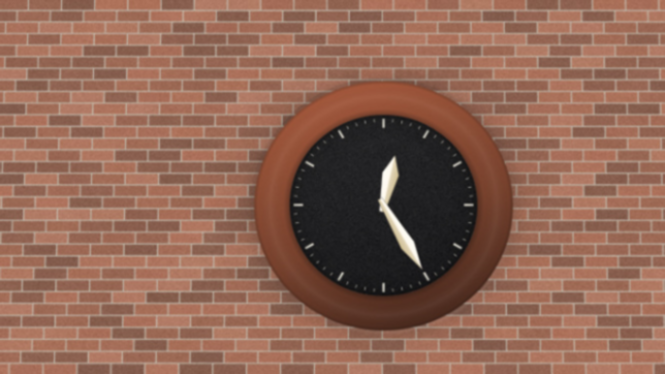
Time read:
12h25
